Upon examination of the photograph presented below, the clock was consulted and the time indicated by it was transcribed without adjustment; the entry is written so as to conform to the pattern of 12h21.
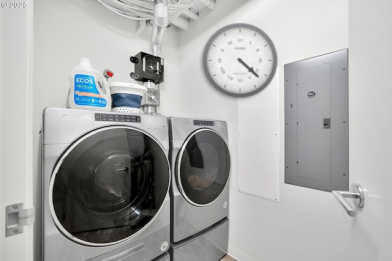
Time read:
4h22
